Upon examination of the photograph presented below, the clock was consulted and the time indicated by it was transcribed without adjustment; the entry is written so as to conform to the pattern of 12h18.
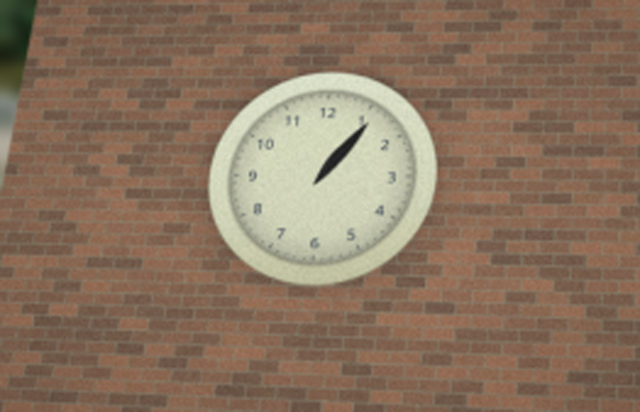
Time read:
1h06
